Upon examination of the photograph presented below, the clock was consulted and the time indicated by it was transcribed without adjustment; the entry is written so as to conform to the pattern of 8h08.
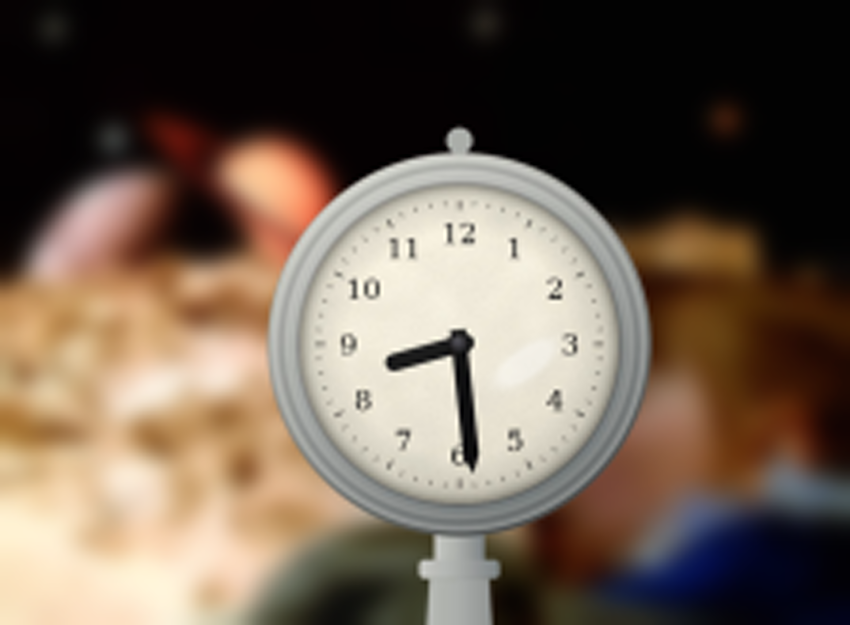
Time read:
8h29
